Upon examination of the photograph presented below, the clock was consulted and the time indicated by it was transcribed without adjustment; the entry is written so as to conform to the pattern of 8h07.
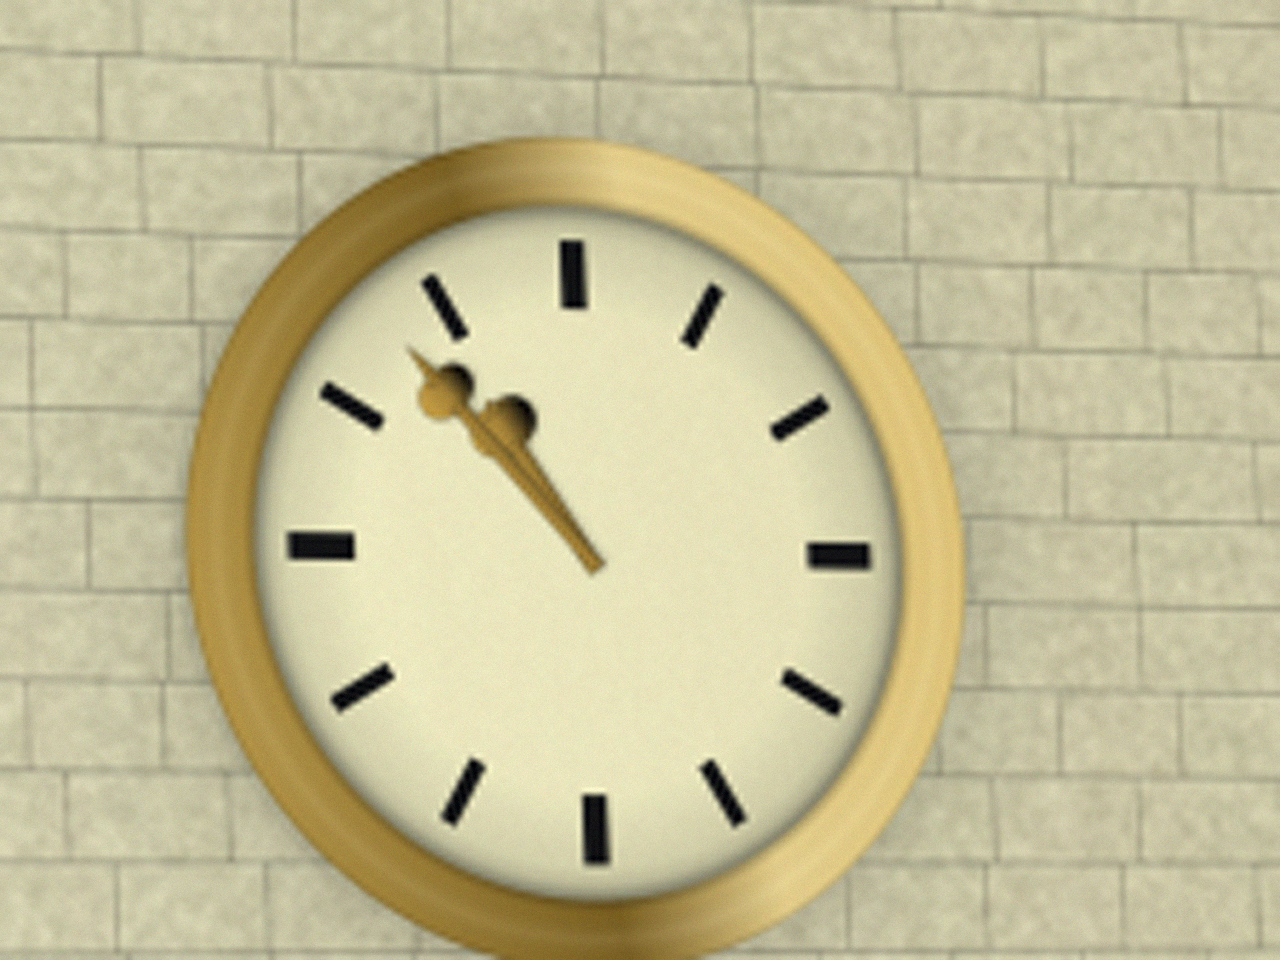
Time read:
10h53
